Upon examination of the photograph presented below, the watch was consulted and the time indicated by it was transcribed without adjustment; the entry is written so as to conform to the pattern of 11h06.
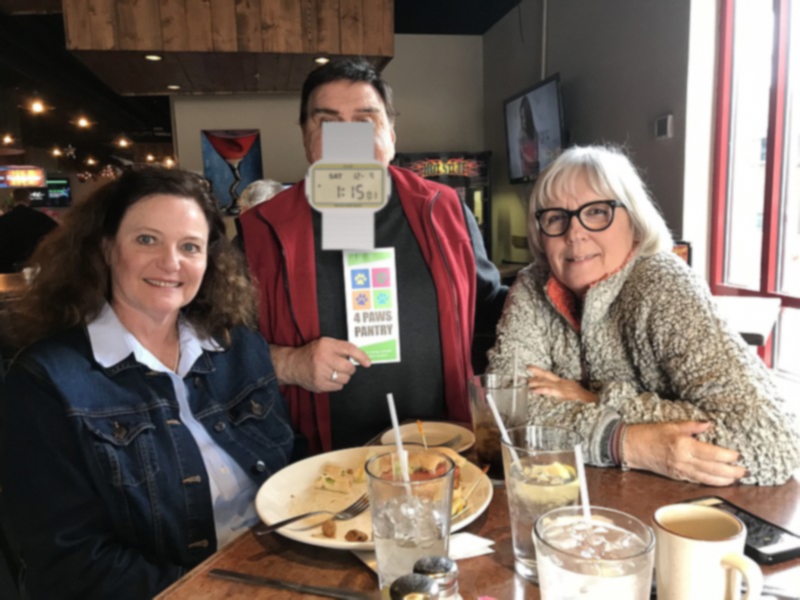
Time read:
1h15
